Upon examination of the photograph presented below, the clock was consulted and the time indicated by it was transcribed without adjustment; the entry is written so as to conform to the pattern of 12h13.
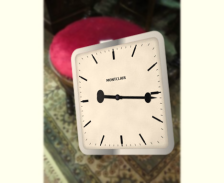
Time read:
9h16
